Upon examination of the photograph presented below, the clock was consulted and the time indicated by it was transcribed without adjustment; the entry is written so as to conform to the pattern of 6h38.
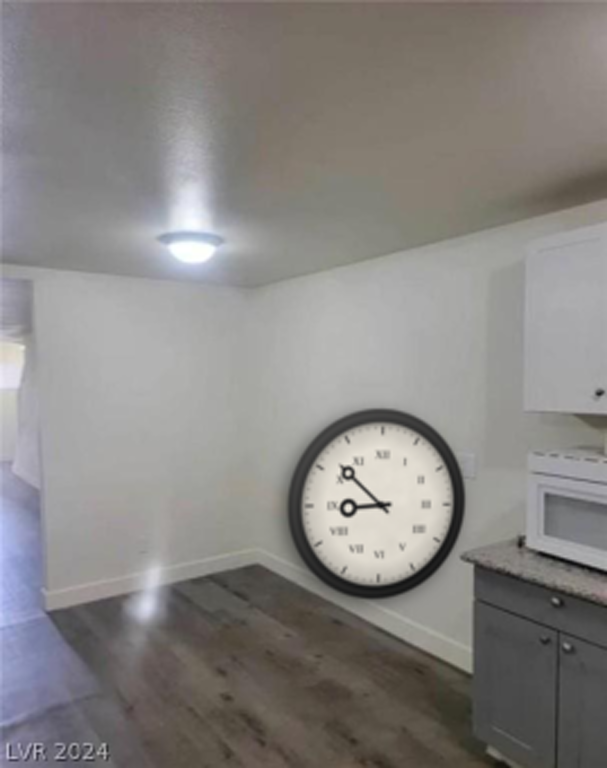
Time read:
8h52
